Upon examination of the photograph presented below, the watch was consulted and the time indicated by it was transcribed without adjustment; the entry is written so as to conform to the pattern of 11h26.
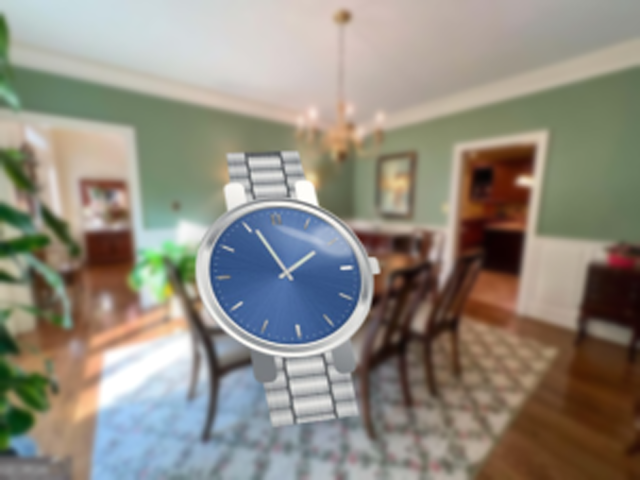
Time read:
1h56
